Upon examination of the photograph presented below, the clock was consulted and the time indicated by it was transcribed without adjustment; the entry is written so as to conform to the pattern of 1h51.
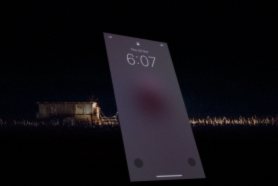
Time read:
6h07
